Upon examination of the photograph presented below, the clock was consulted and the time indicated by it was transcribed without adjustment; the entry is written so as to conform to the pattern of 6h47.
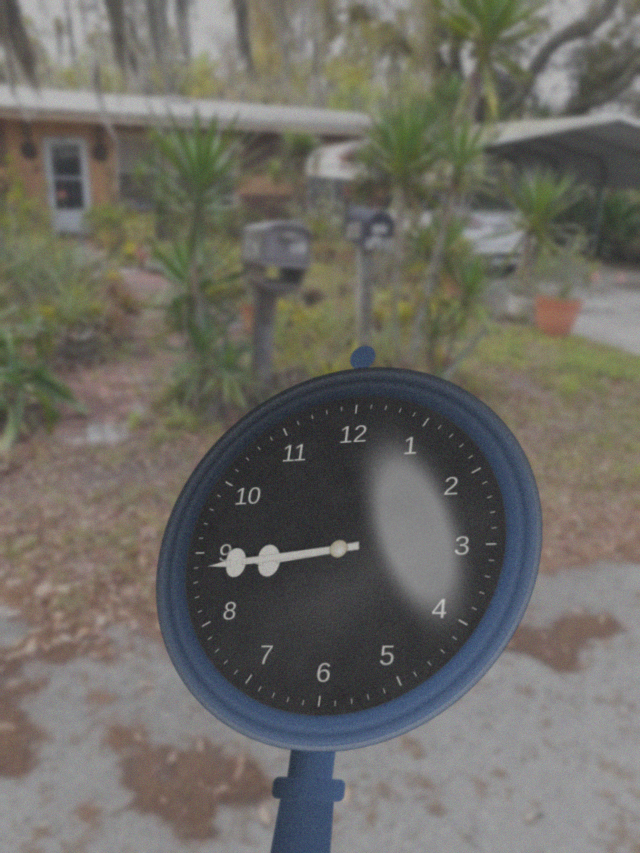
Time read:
8h44
